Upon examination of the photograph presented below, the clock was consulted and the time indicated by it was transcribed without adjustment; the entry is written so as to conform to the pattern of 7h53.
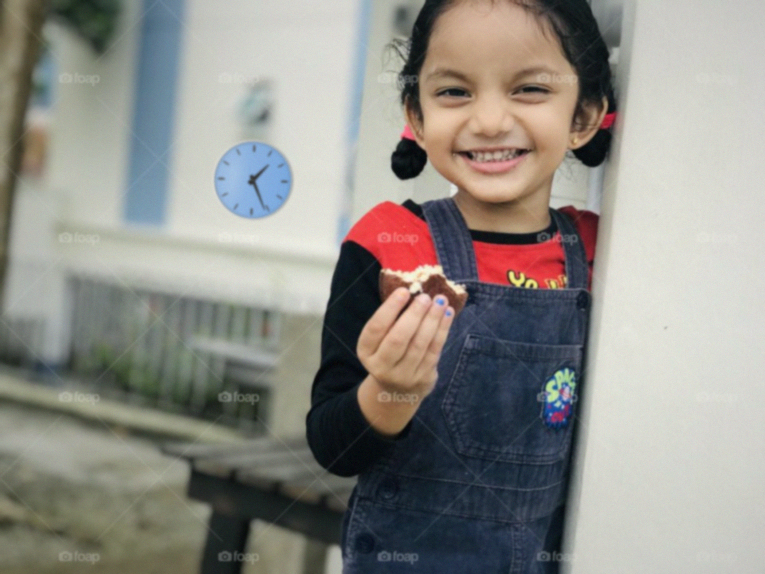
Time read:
1h26
